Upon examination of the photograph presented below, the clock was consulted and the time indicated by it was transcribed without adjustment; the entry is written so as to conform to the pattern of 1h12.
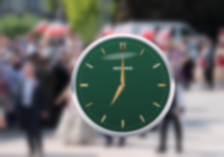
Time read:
7h00
